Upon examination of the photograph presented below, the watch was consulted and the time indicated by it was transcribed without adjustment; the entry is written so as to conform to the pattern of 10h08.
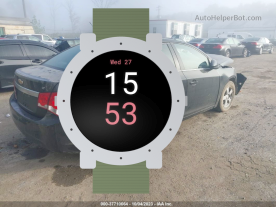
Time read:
15h53
